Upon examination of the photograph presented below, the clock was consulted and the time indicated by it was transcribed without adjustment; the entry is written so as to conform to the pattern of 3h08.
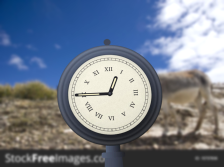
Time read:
12h45
